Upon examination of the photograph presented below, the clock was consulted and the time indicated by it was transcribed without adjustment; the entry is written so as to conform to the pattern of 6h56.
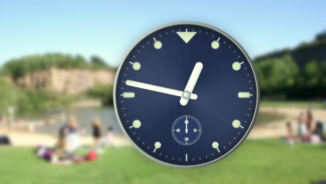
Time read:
12h47
